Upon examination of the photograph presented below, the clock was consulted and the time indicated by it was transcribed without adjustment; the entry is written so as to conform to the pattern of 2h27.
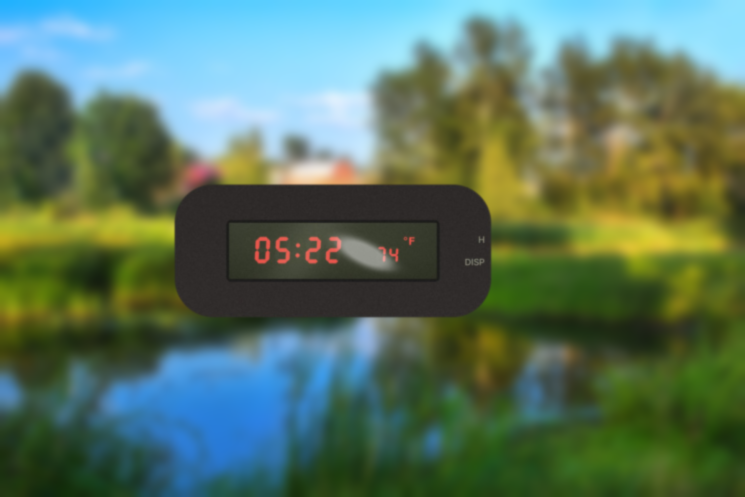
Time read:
5h22
